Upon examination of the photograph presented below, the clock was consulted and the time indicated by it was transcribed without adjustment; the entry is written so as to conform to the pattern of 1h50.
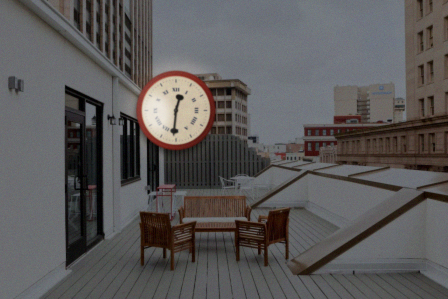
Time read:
12h31
